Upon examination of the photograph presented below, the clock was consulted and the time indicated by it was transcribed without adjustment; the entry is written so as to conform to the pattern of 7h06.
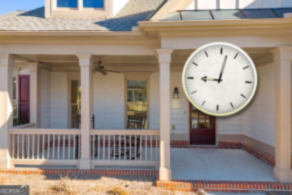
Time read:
9h02
